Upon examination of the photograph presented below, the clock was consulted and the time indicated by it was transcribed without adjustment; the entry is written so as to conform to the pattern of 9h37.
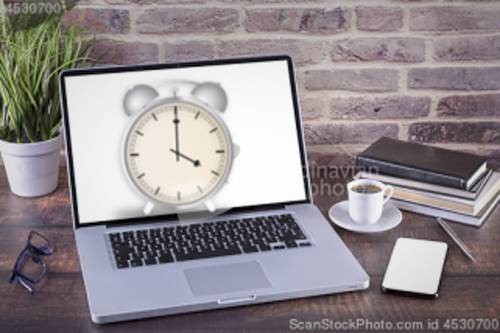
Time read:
4h00
